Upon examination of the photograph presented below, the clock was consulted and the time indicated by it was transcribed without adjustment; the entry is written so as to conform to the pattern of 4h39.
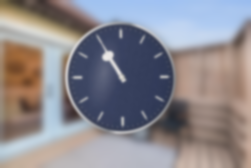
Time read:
10h55
